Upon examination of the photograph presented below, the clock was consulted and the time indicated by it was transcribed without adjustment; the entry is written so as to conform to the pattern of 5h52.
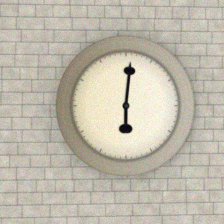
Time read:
6h01
